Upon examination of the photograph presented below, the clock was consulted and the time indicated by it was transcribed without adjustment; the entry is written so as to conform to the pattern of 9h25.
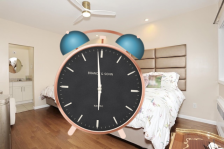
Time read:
5h59
